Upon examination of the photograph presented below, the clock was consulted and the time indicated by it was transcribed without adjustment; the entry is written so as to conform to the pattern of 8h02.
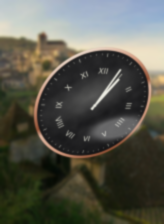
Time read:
1h04
